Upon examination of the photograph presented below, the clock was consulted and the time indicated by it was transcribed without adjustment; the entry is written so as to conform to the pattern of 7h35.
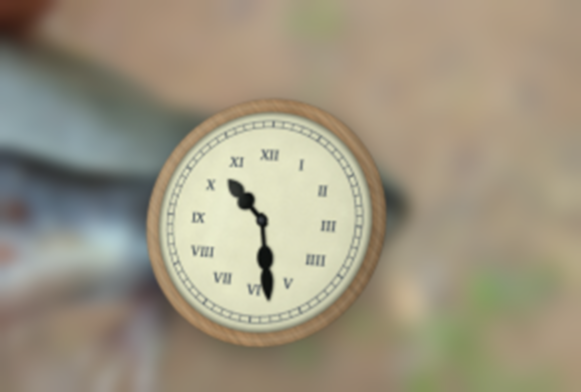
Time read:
10h28
